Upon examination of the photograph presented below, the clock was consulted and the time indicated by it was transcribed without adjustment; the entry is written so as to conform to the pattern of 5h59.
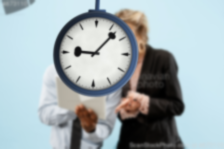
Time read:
9h07
